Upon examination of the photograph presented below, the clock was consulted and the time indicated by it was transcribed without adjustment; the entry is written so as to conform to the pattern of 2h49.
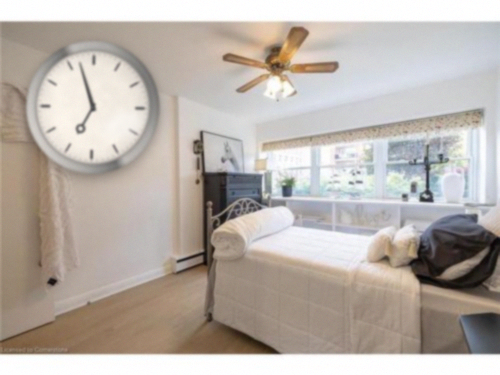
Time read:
6h57
